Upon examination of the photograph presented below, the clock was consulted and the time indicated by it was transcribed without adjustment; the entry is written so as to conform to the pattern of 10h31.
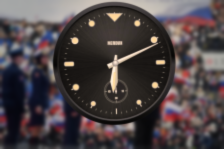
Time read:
6h11
